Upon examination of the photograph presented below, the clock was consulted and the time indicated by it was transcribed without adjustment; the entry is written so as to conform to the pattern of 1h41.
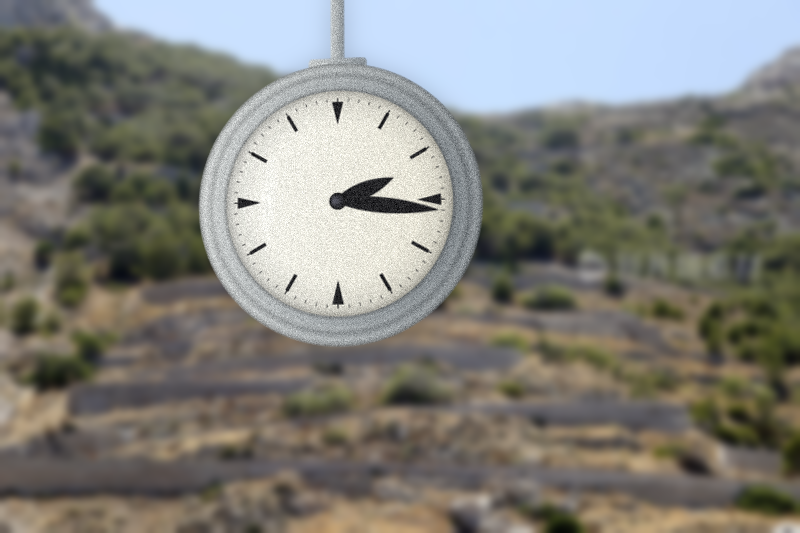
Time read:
2h16
